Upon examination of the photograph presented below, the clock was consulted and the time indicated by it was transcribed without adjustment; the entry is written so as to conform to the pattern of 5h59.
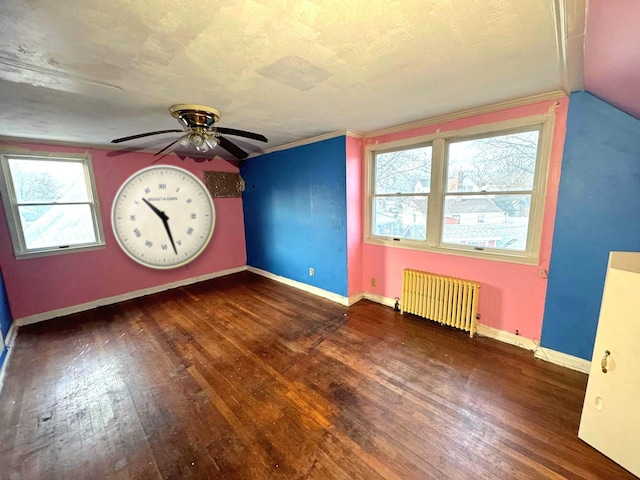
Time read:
10h27
